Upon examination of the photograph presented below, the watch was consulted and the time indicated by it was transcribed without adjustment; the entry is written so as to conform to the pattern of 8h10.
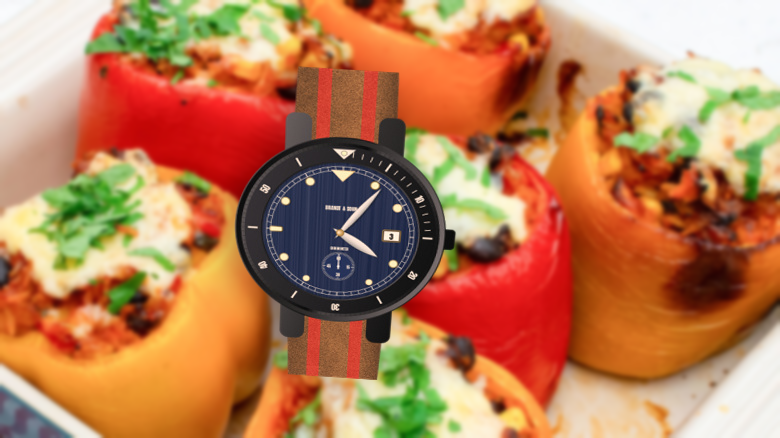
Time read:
4h06
